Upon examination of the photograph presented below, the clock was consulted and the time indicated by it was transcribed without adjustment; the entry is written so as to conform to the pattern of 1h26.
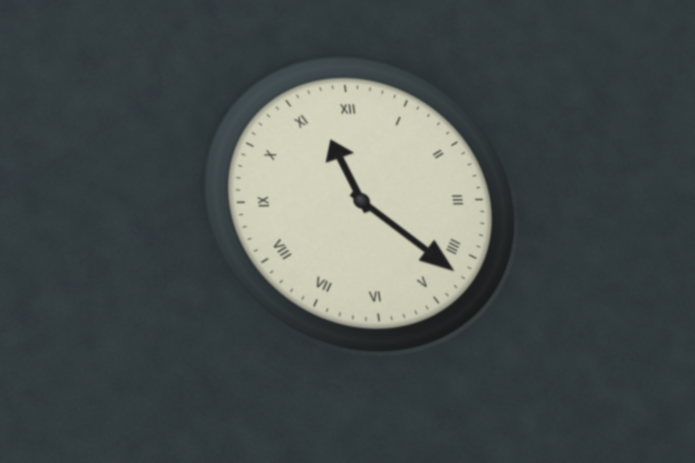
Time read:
11h22
